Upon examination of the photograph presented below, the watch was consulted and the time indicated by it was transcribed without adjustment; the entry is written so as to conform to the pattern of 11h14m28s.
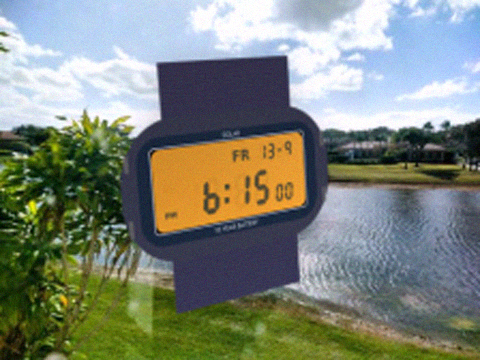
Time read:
6h15m00s
